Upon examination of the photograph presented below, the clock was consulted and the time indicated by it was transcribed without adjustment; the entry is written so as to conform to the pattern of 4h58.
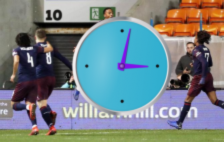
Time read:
3h02
